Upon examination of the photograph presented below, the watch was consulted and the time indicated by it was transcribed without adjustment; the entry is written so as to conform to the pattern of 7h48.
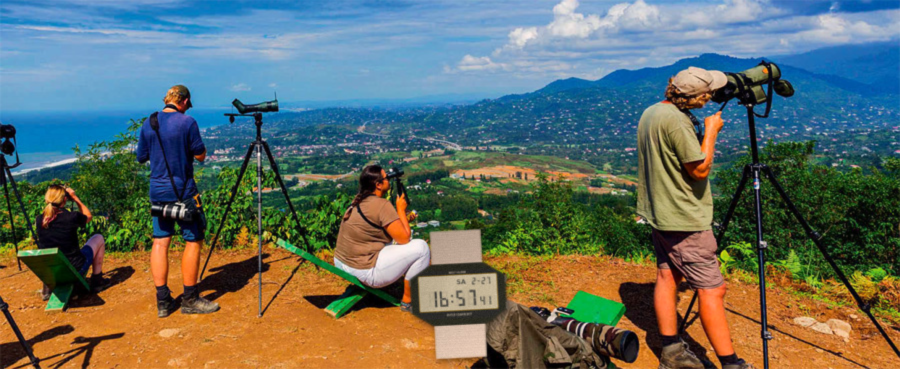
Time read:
16h57
